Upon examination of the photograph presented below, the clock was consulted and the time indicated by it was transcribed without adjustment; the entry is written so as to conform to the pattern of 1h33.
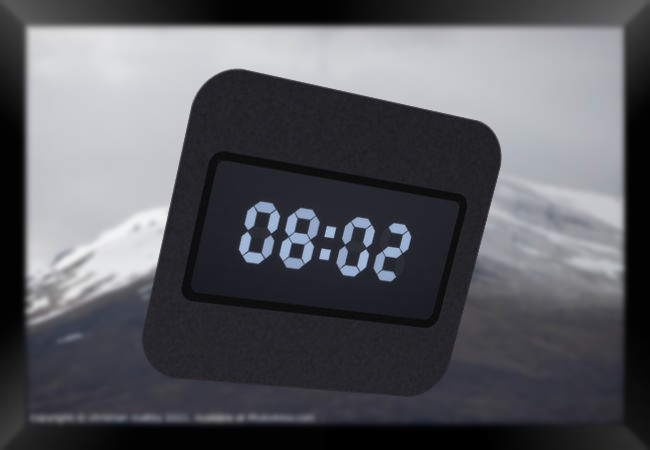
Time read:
8h02
